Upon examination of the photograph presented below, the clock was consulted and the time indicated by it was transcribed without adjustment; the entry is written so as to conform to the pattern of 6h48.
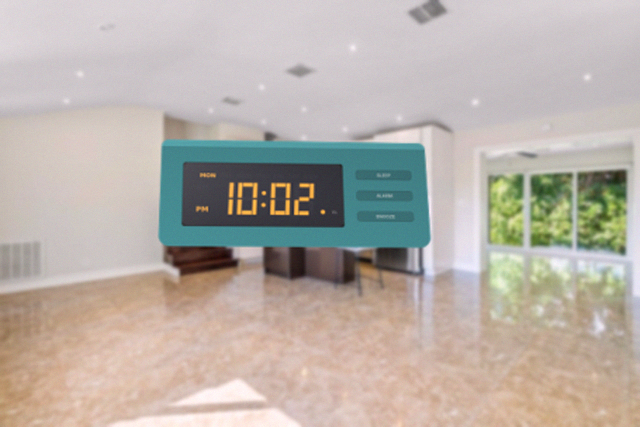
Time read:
10h02
